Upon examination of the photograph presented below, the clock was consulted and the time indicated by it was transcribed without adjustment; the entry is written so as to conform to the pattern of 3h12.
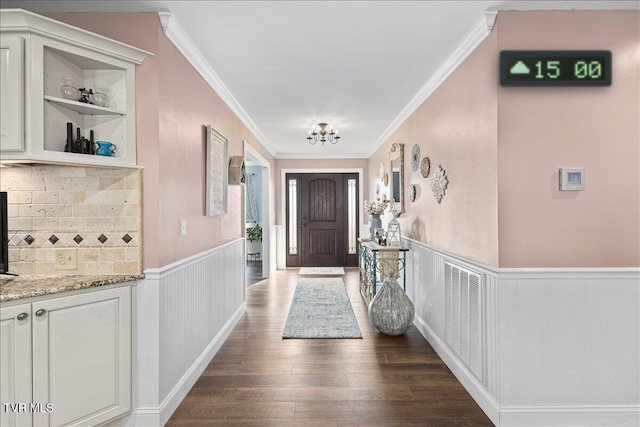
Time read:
15h00
